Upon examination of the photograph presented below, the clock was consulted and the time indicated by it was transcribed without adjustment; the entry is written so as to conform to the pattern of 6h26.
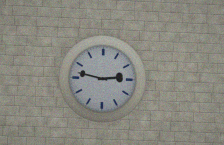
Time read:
2h47
